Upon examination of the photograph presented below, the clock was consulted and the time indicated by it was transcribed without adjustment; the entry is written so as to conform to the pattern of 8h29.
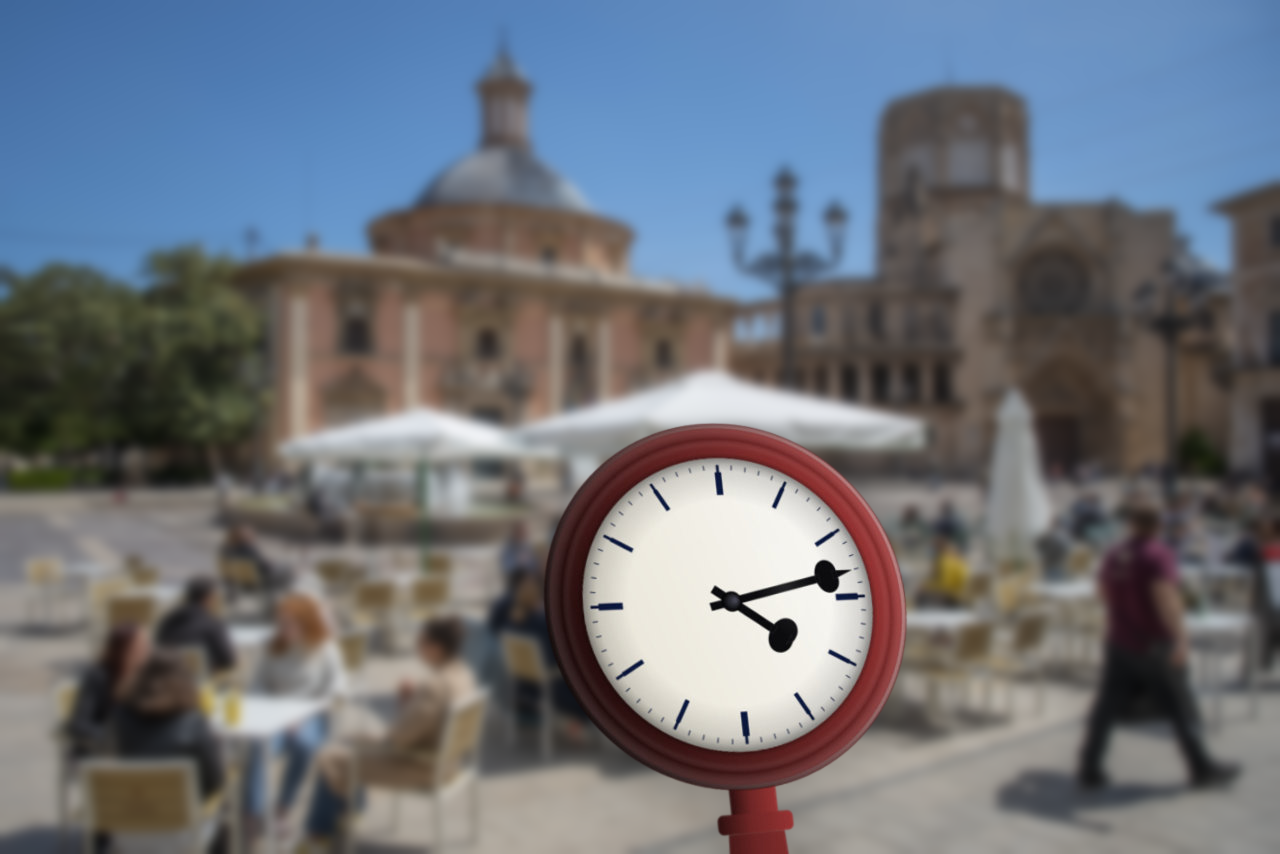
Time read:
4h13
